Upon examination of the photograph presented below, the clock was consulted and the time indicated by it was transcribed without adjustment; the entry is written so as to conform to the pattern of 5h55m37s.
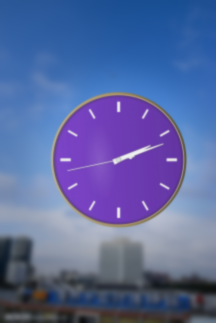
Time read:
2h11m43s
